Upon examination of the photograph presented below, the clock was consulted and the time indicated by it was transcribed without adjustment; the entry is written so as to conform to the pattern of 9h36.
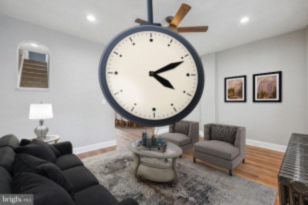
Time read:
4h11
